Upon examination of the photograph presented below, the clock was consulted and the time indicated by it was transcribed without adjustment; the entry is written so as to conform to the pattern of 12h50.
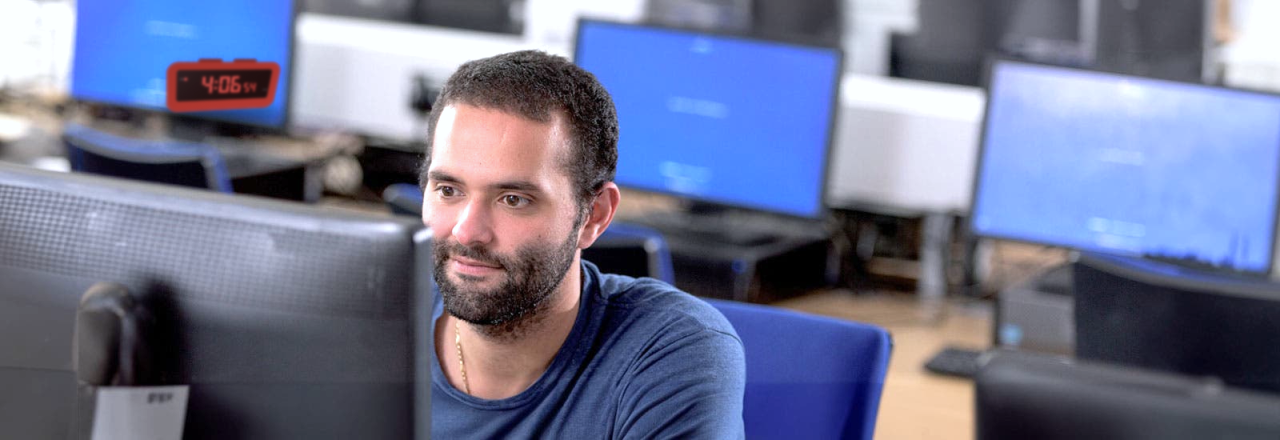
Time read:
4h06
